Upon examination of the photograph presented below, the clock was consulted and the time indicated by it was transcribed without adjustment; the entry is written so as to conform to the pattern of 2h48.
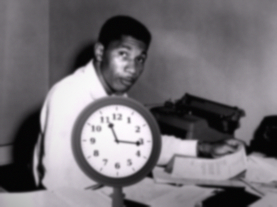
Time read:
11h16
